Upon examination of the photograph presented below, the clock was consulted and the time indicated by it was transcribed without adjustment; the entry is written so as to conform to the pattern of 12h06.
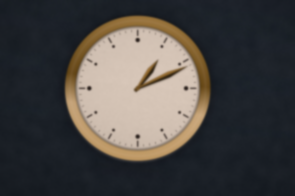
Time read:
1h11
